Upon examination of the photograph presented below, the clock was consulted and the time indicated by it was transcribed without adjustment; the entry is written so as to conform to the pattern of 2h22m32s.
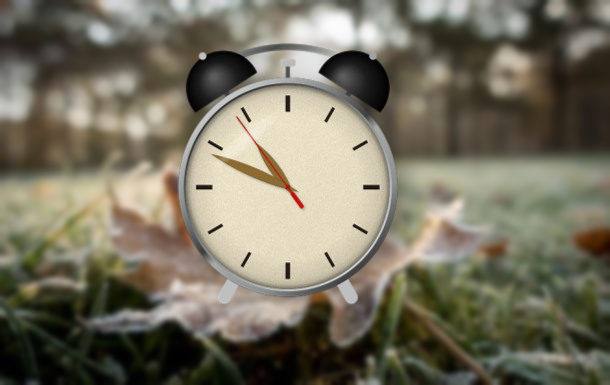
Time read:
10h48m54s
